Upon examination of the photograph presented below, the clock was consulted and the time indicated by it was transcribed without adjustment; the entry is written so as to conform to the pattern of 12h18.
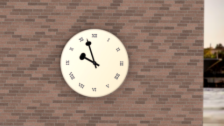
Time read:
9h57
